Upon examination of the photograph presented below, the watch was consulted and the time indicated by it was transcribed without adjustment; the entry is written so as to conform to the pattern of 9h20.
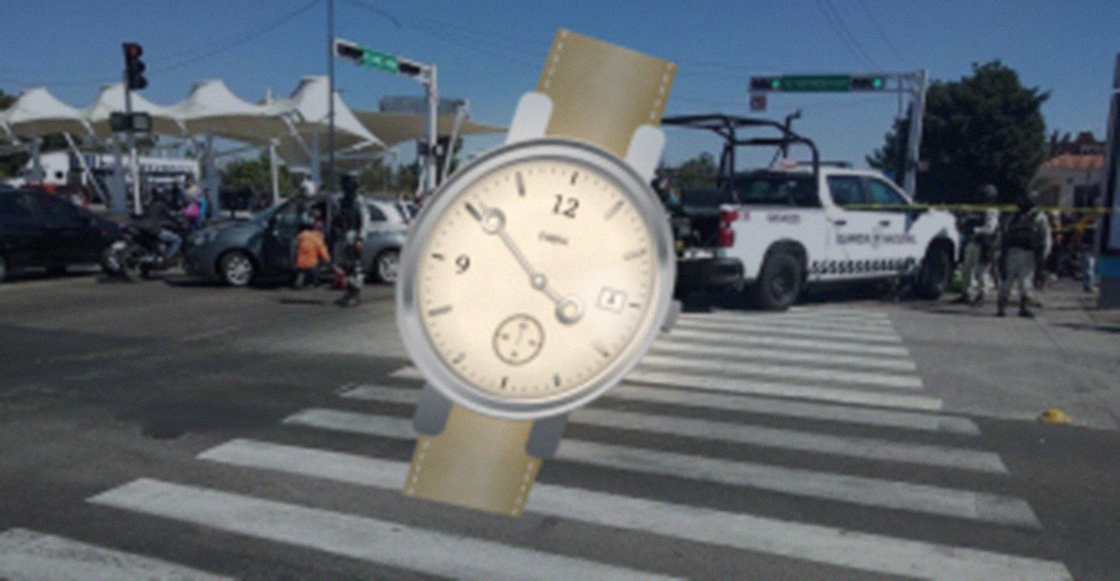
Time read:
3h51
